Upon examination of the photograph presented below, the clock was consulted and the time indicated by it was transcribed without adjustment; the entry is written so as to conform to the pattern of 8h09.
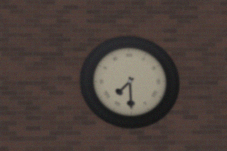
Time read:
7h30
